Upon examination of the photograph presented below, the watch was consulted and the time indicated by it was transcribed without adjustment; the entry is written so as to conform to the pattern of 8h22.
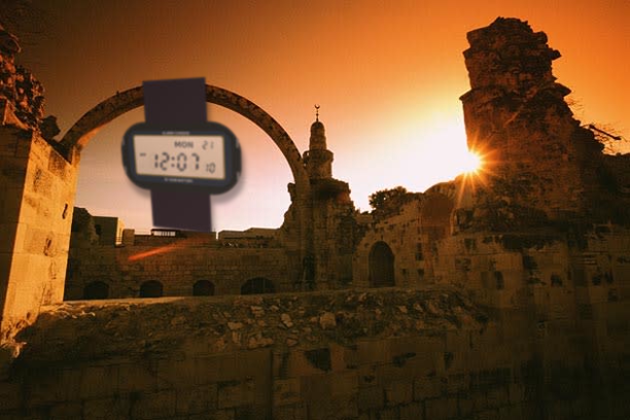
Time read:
12h07
